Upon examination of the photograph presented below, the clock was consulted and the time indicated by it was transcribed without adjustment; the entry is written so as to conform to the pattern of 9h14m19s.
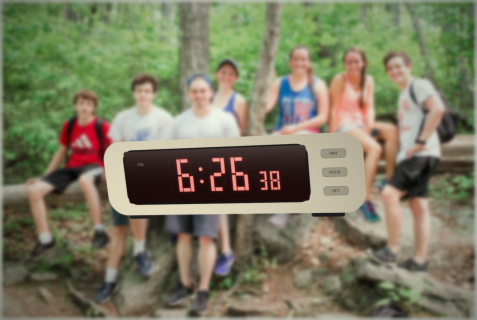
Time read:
6h26m38s
